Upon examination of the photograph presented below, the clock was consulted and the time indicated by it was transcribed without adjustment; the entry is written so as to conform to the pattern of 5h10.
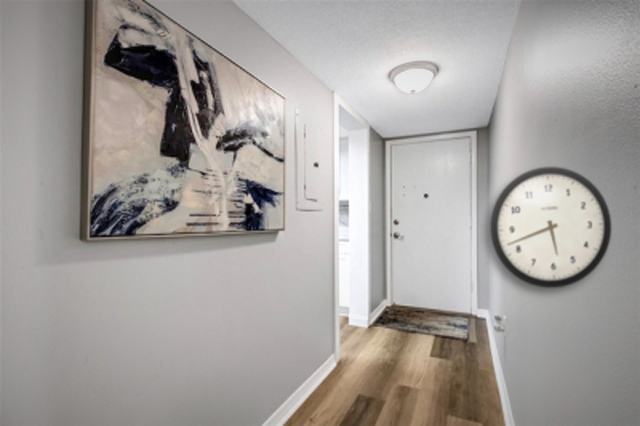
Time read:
5h42
